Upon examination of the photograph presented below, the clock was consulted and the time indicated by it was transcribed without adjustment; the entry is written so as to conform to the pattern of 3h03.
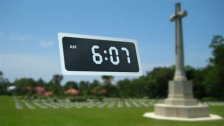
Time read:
6h07
